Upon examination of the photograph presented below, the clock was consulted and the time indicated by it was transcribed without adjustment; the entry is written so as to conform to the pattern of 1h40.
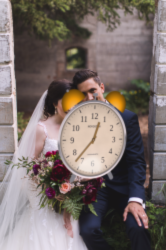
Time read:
12h37
